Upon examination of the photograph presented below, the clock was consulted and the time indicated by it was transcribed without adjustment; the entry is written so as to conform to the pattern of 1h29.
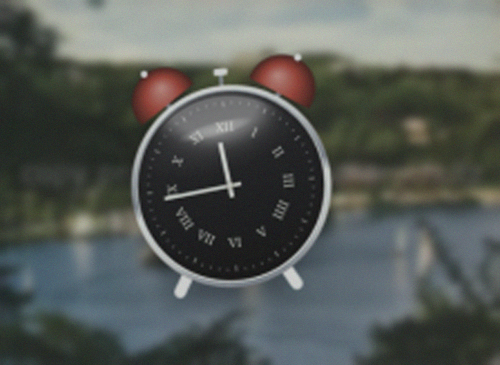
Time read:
11h44
